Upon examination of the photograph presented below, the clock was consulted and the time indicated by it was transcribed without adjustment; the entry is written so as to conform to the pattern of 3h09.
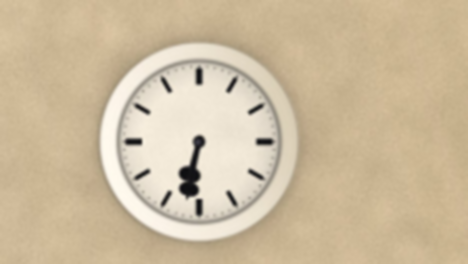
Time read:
6h32
